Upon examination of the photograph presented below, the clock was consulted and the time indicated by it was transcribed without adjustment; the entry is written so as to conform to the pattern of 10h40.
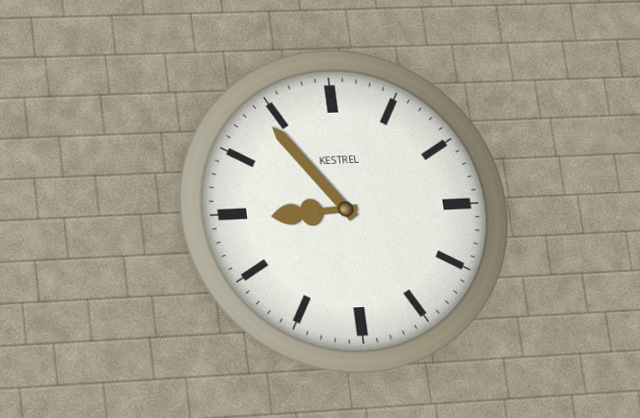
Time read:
8h54
